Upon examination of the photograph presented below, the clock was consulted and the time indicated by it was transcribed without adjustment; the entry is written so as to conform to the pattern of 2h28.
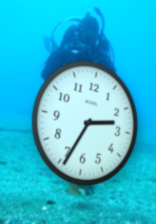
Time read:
2h34
